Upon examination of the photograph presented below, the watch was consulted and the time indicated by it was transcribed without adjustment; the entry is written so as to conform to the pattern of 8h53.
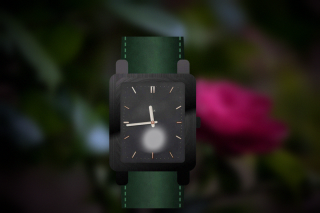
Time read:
11h44
